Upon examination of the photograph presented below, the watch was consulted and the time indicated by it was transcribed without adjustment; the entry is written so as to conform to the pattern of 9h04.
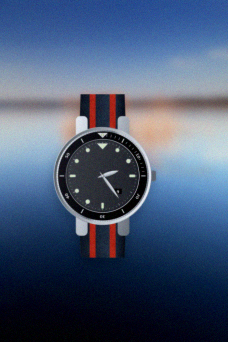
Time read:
2h24
